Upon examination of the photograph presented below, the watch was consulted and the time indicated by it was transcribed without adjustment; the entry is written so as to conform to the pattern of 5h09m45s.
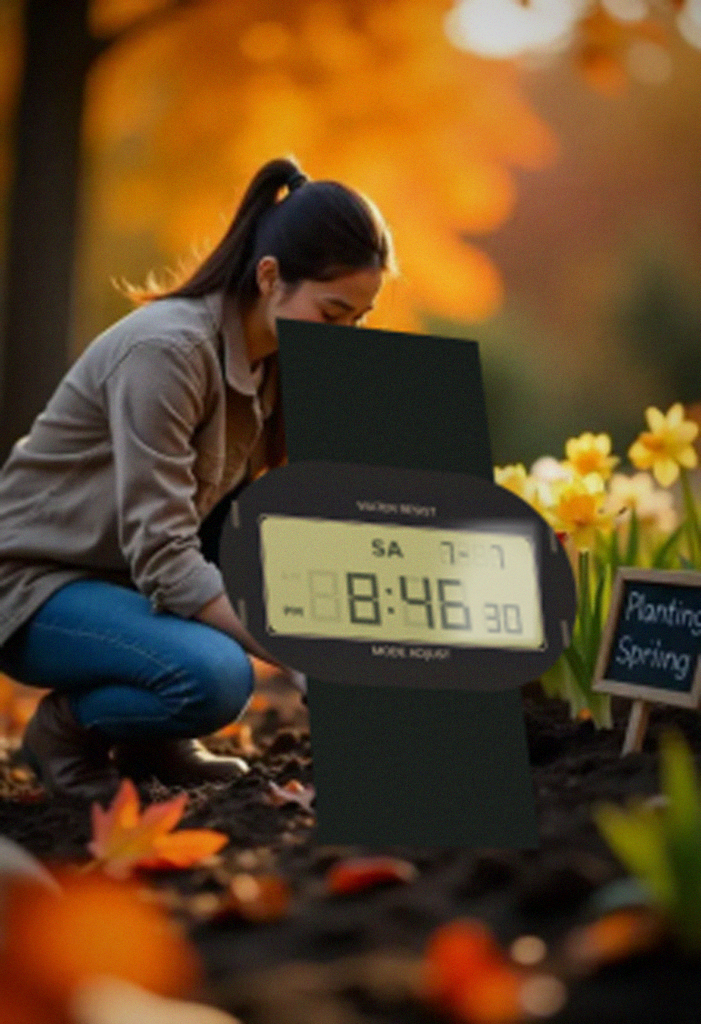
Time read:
8h46m30s
